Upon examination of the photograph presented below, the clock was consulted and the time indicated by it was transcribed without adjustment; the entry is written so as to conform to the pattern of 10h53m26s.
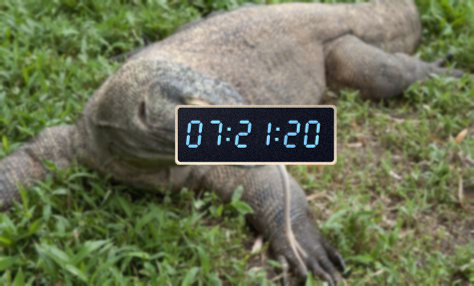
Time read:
7h21m20s
